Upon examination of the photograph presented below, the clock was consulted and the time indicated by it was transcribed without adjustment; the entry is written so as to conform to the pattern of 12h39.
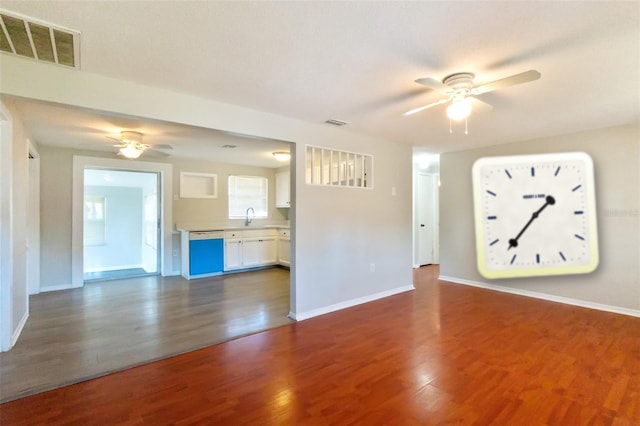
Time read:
1h37
